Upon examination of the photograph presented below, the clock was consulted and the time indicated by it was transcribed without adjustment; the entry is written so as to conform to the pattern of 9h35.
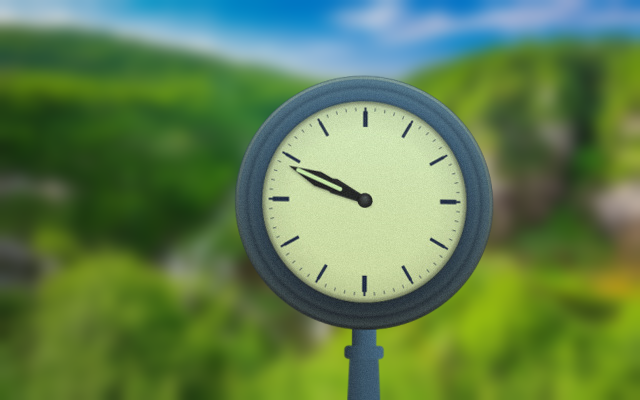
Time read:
9h49
